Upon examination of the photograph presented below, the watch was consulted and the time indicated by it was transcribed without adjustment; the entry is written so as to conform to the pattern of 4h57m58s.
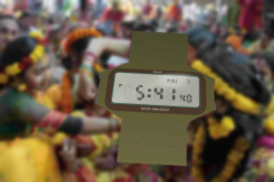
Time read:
5h41m40s
